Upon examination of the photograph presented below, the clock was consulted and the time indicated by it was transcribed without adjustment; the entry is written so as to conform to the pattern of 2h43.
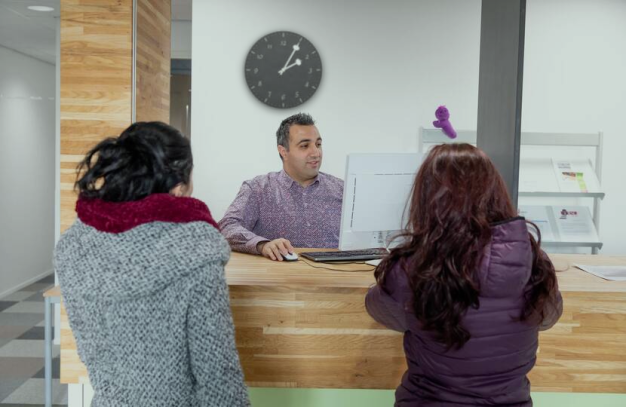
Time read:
2h05
